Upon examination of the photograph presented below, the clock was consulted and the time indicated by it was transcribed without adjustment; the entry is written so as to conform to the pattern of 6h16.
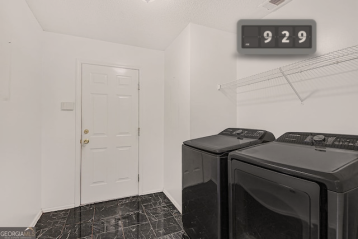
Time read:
9h29
